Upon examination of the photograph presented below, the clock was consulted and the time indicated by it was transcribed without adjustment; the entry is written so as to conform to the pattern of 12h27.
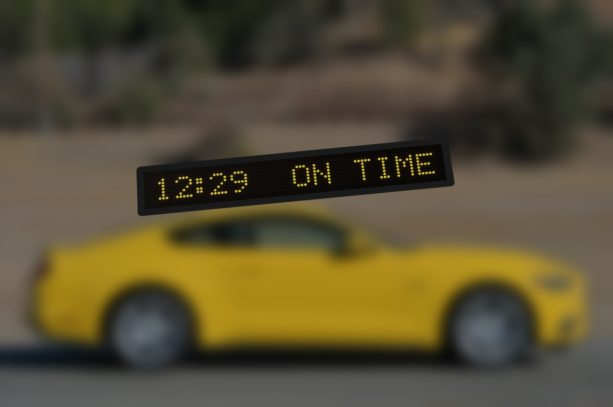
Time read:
12h29
